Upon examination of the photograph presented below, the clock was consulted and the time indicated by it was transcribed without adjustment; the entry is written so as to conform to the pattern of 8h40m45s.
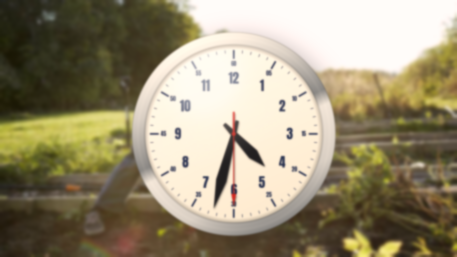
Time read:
4h32m30s
